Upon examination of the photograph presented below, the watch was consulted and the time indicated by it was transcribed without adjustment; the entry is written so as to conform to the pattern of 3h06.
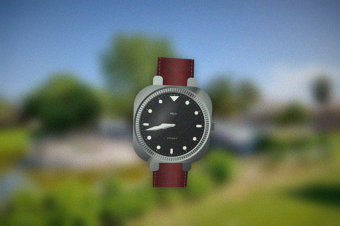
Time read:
8h43
